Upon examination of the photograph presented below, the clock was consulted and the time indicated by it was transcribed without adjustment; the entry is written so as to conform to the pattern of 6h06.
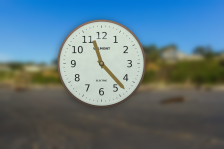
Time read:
11h23
